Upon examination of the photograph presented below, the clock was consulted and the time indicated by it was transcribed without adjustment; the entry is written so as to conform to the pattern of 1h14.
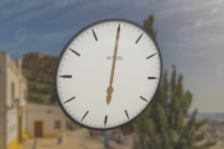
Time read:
6h00
